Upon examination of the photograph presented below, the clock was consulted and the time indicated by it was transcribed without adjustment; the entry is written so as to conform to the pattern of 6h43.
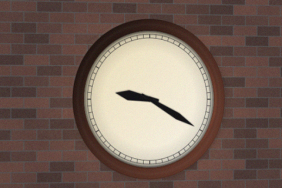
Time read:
9h20
